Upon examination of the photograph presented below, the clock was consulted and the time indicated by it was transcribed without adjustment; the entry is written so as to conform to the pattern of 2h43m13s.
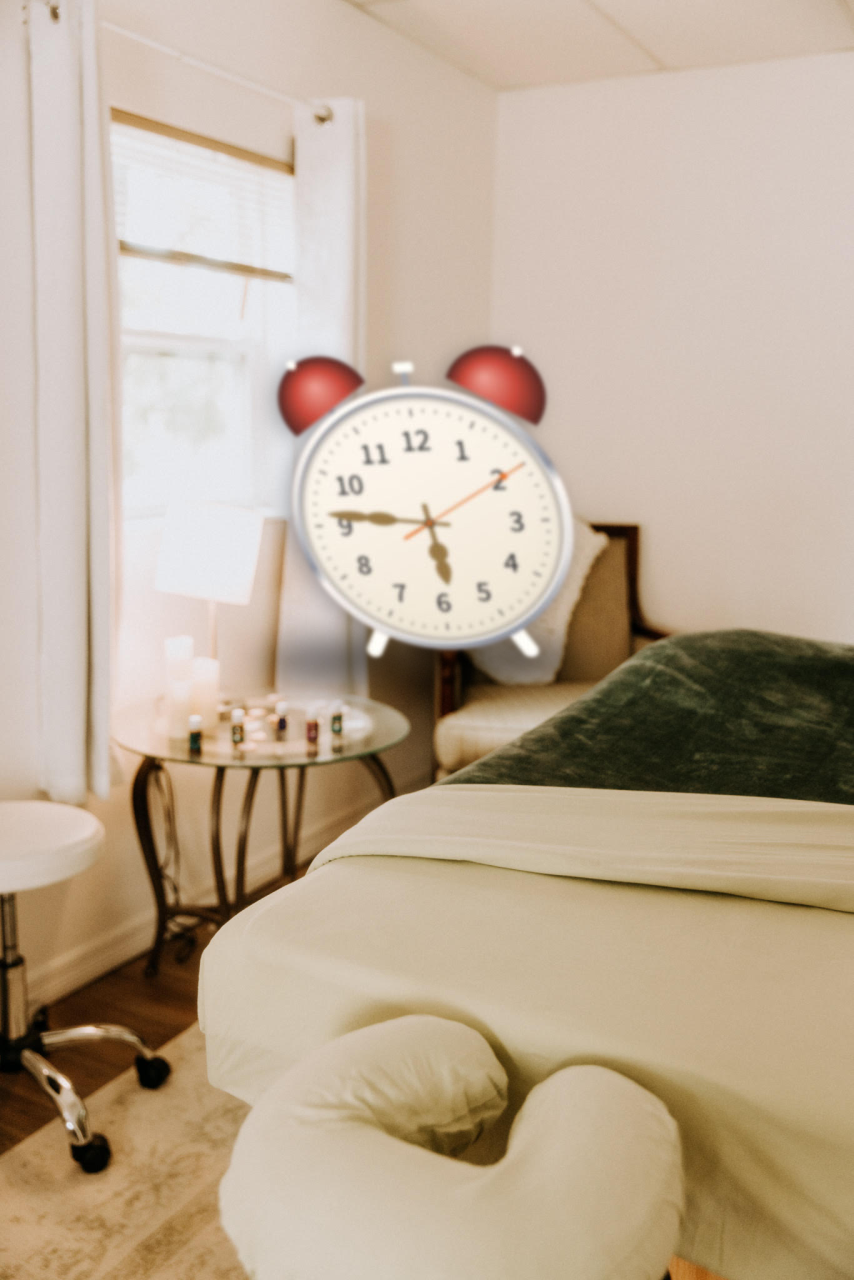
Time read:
5h46m10s
